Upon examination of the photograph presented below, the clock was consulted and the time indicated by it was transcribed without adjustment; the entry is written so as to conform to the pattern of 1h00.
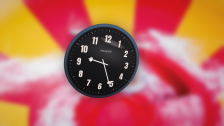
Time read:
9h26
